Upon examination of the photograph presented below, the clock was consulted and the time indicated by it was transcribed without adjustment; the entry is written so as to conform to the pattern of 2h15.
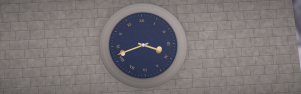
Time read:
3h42
